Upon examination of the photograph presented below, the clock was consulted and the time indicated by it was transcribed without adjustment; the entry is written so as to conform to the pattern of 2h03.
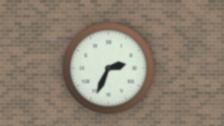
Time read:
2h34
